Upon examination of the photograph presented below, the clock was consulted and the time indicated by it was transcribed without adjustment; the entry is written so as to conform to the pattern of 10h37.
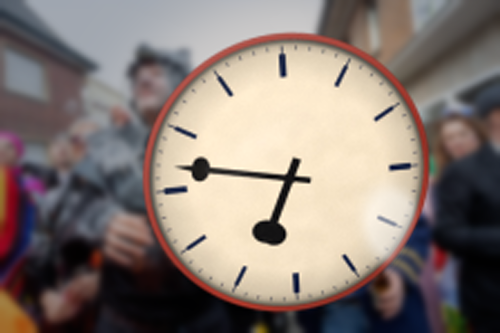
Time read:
6h47
